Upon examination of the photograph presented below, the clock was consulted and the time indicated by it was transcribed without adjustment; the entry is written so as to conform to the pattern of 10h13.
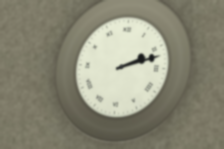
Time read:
2h12
